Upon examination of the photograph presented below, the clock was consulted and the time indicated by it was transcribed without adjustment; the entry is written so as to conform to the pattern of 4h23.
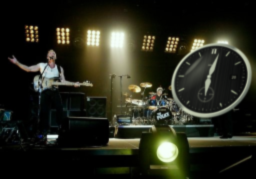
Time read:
6h02
